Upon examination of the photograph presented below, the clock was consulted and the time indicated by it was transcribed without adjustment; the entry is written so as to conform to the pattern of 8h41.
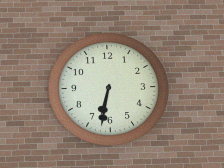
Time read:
6h32
